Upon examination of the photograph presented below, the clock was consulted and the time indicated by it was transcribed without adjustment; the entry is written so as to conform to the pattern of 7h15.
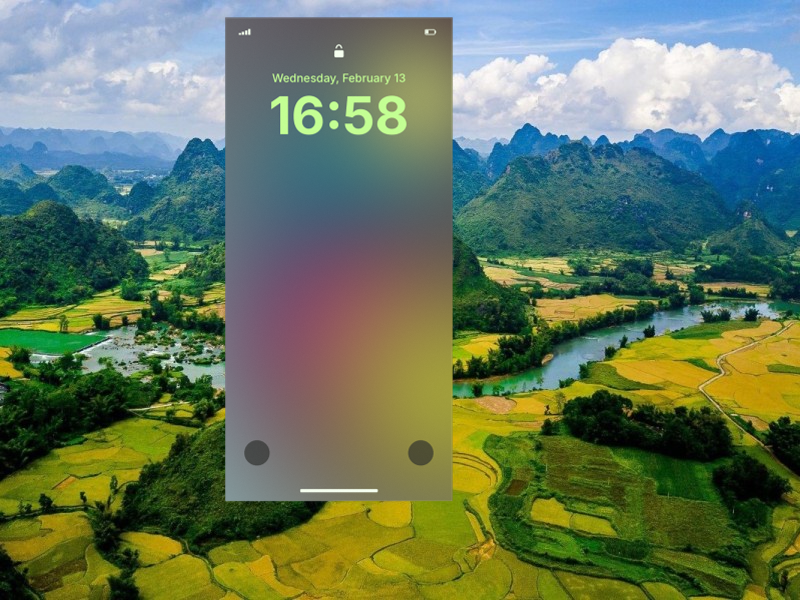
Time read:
16h58
